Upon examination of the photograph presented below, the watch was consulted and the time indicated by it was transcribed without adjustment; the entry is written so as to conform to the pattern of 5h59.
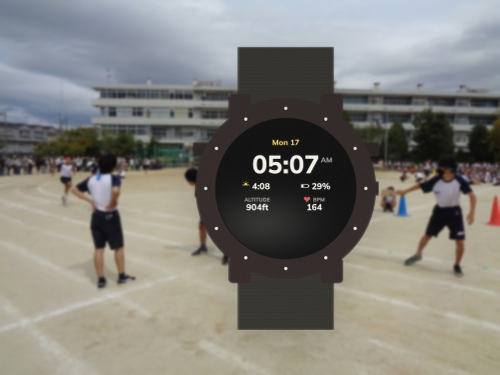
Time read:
5h07
